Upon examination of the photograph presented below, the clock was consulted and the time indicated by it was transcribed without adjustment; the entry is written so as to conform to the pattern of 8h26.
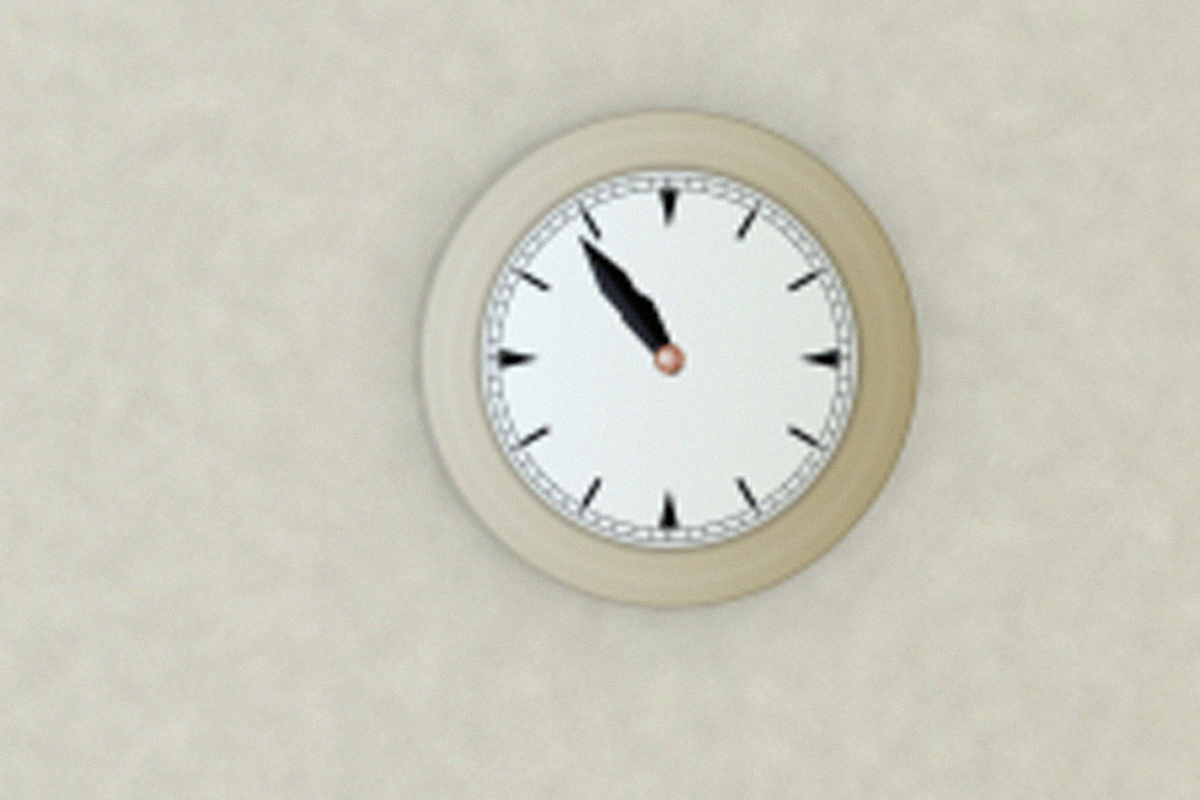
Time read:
10h54
